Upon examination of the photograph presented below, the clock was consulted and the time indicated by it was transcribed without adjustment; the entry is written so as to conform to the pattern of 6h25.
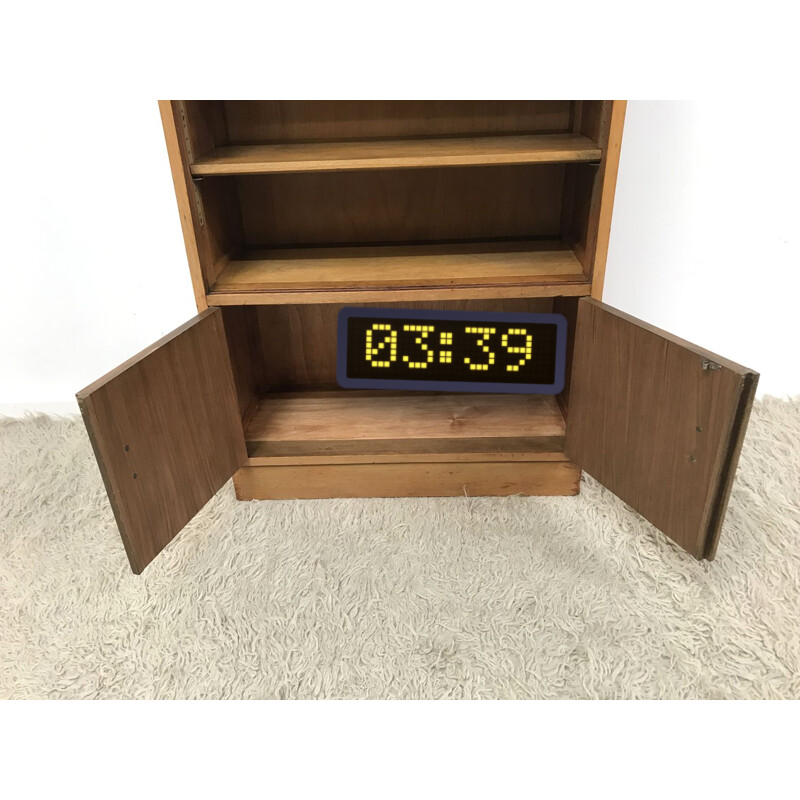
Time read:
3h39
